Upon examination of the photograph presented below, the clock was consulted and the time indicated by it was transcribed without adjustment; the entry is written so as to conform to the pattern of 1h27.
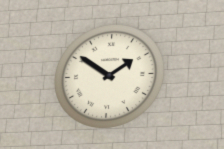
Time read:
1h51
